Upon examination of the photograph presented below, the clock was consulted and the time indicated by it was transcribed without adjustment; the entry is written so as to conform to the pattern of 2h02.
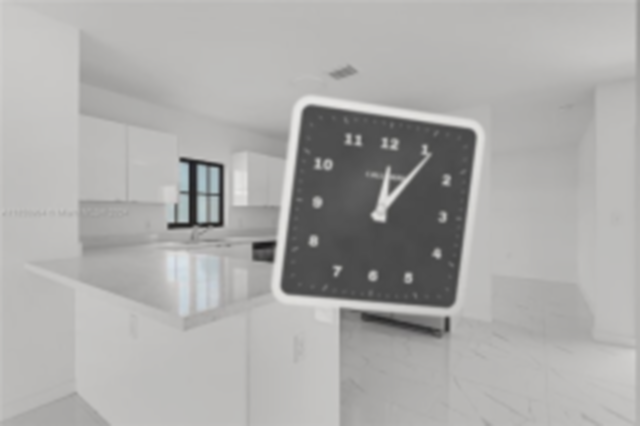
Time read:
12h06
